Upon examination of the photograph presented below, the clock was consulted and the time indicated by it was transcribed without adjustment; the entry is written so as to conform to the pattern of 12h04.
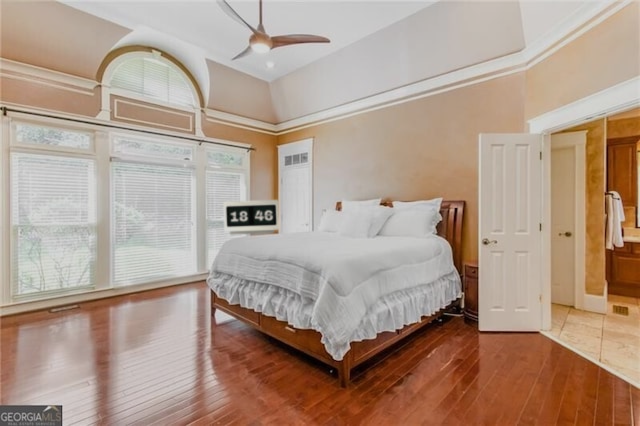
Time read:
18h46
